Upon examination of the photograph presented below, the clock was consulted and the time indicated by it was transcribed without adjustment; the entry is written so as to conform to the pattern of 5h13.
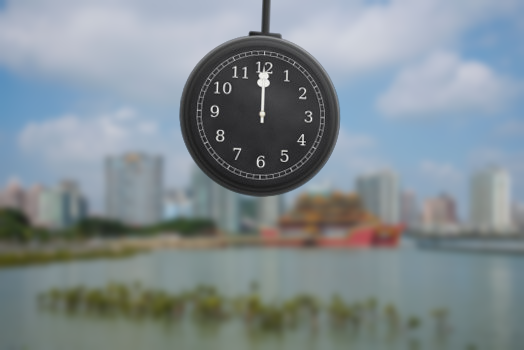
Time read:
12h00
